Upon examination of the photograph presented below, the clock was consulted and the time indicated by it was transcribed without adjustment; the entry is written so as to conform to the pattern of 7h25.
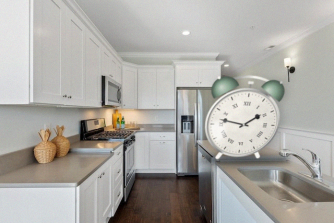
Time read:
1h47
